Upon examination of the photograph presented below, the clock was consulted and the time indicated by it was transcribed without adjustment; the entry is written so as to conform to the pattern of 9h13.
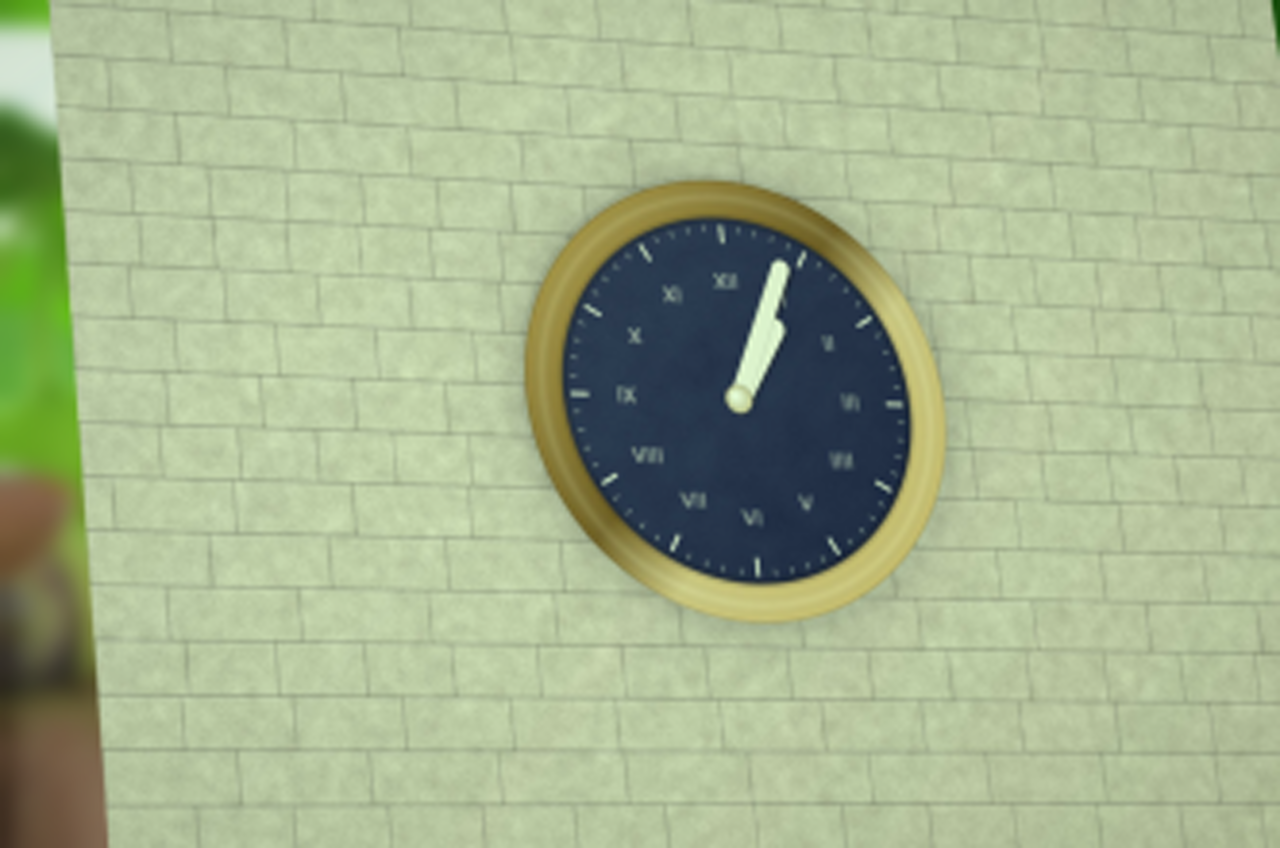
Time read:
1h04
